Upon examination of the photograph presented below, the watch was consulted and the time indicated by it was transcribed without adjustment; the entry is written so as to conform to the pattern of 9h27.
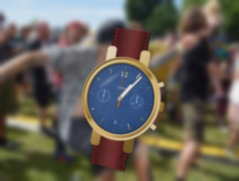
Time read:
1h06
